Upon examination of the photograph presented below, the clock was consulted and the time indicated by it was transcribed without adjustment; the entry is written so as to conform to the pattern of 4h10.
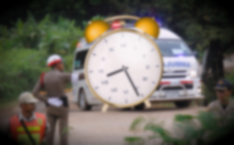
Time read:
8h26
